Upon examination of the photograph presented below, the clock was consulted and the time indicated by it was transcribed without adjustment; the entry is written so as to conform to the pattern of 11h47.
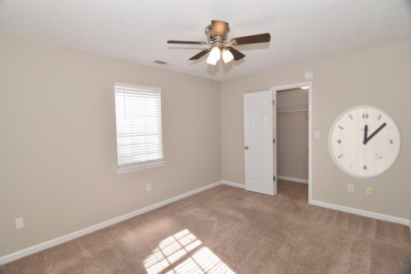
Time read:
12h08
